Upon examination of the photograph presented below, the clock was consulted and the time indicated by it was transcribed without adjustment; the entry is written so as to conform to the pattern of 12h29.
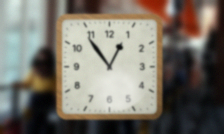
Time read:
12h54
